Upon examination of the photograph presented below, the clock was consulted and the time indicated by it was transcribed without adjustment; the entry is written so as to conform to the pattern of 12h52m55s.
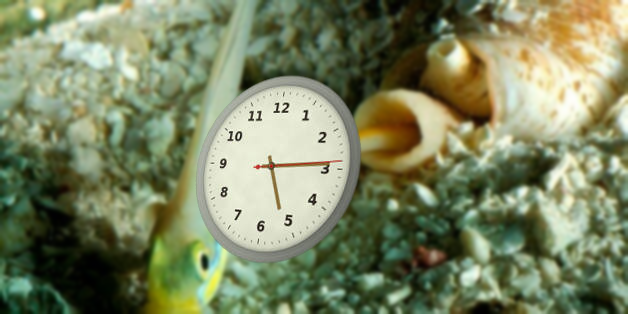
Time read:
5h14m14s
